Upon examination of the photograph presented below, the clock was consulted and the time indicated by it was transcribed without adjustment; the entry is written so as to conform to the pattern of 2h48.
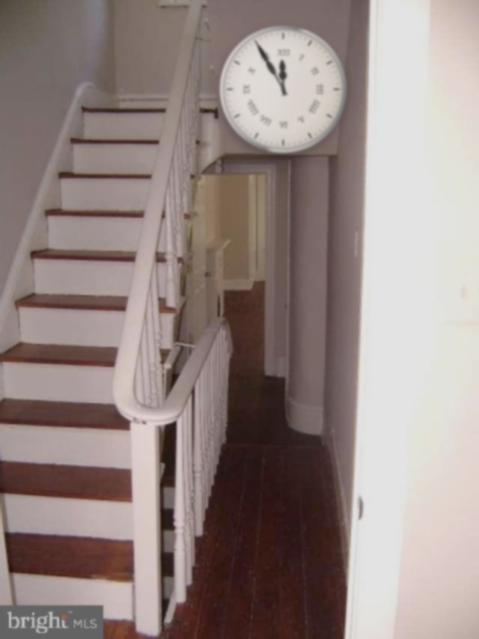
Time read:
11h55
